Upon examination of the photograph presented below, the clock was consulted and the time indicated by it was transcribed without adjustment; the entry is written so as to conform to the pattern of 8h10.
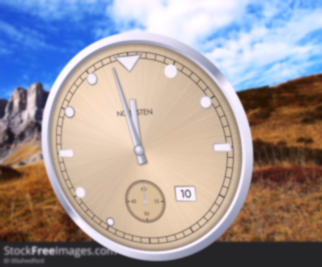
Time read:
11h58
